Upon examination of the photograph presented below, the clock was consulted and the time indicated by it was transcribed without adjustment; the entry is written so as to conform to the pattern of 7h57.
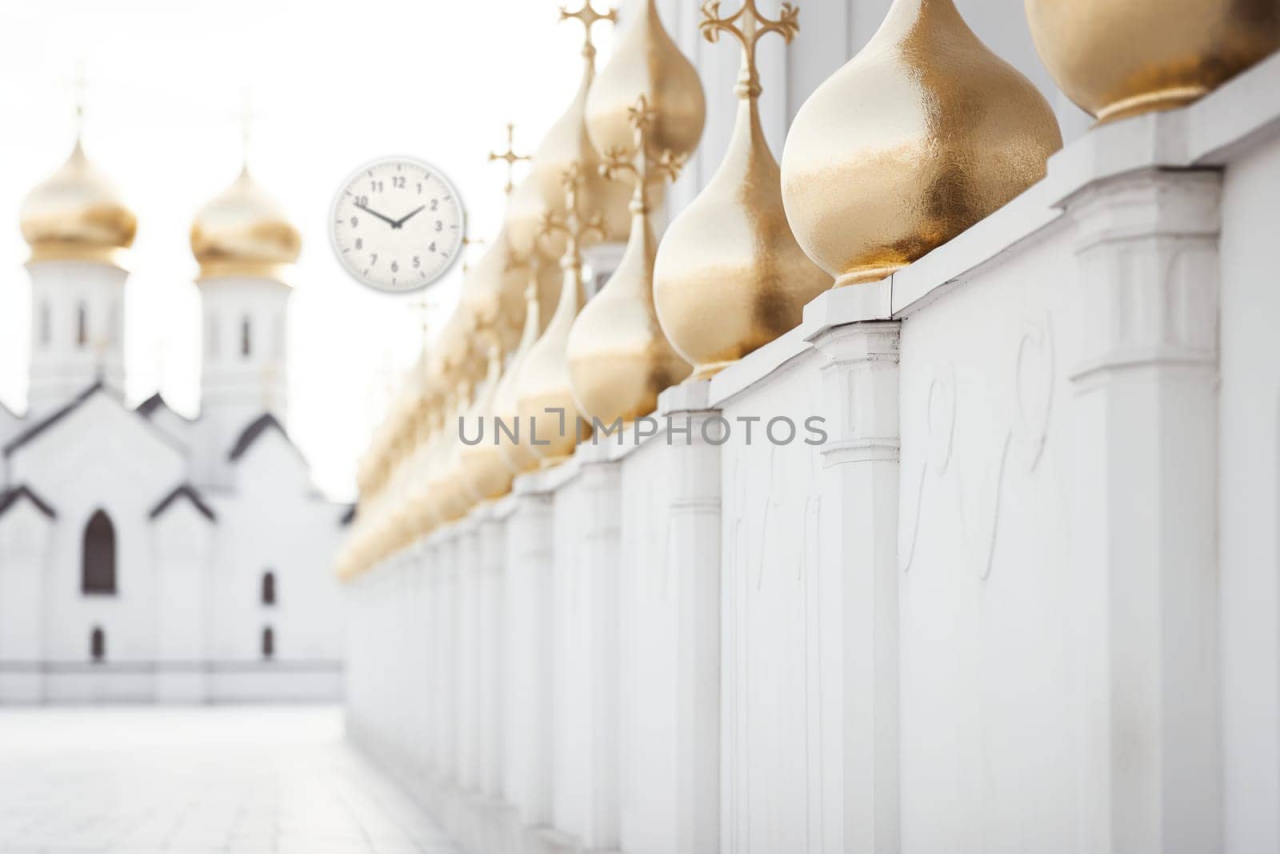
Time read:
1h49
